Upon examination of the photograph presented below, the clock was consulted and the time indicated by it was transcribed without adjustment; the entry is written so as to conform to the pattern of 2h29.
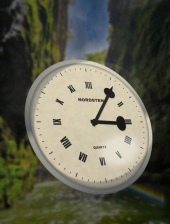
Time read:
3h06
